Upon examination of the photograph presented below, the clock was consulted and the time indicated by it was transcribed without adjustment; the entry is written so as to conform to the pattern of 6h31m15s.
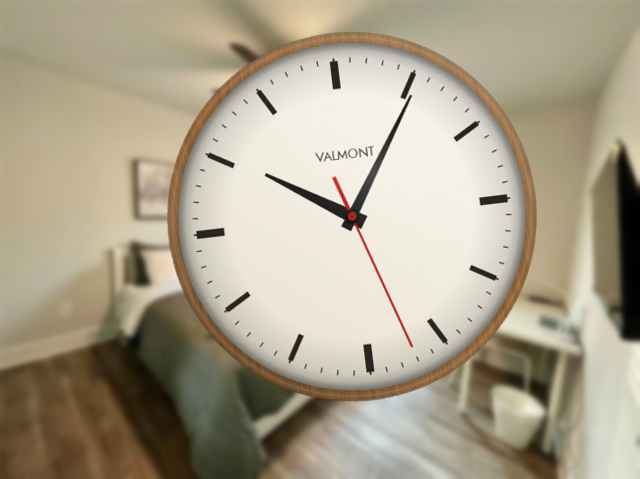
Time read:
10h05m27s
